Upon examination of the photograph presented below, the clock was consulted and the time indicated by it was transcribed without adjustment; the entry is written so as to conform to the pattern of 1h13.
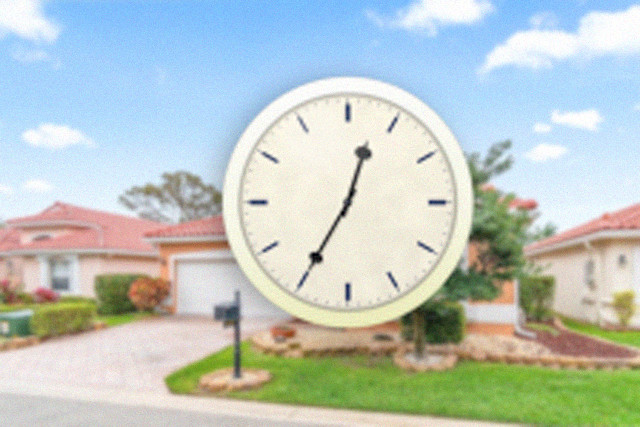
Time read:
12h35
